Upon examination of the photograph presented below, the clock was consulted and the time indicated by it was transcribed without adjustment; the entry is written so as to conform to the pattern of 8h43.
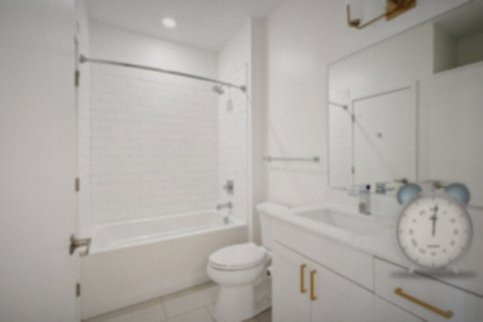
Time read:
12h01
